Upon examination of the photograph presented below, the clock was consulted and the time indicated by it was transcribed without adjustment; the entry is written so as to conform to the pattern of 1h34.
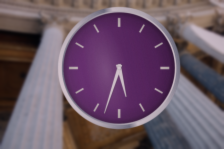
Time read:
5h33
